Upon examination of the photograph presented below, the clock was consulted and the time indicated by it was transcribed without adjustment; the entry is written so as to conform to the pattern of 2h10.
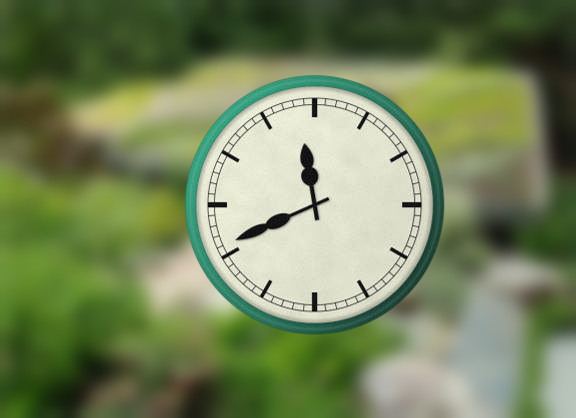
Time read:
11h41
